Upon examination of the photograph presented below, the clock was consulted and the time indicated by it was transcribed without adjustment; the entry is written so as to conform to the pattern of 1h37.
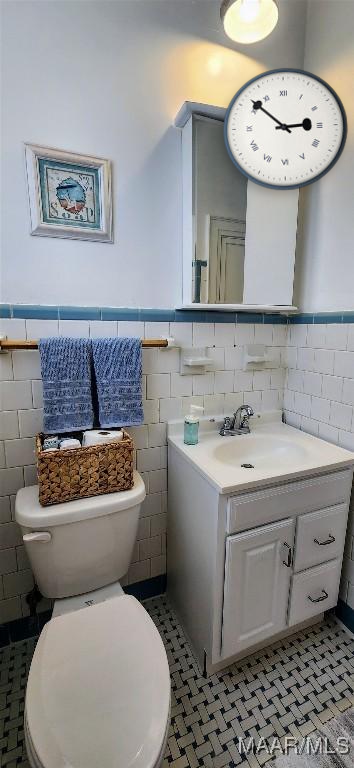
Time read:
2h52
